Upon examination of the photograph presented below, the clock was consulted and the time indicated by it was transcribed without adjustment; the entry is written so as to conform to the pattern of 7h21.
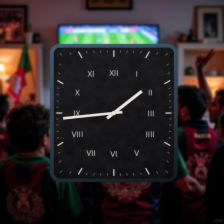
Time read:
1h44
